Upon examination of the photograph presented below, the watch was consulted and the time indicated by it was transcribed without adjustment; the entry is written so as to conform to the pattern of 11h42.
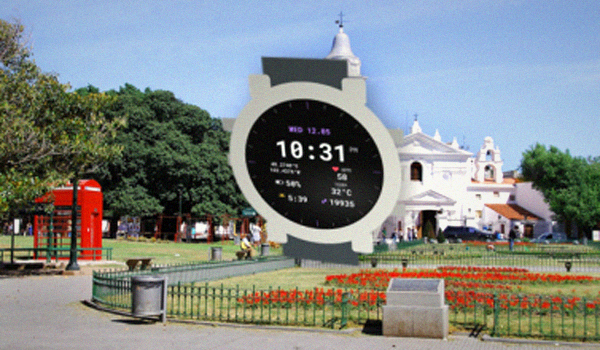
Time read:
10h31
